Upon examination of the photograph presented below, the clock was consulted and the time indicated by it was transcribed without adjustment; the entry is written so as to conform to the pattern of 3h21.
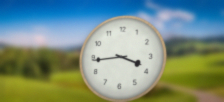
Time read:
3h44
